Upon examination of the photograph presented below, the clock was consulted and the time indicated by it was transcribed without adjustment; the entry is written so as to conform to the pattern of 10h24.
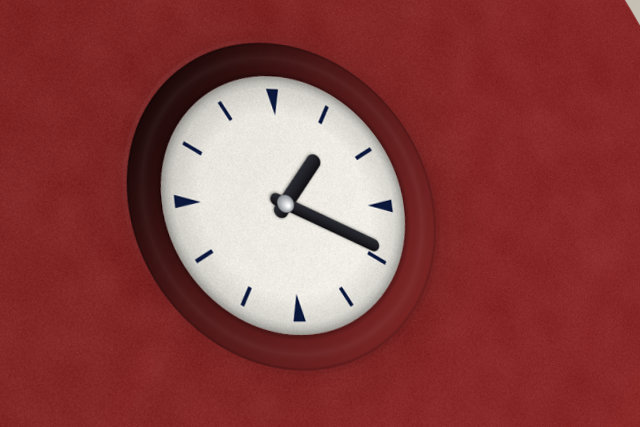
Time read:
1h19
